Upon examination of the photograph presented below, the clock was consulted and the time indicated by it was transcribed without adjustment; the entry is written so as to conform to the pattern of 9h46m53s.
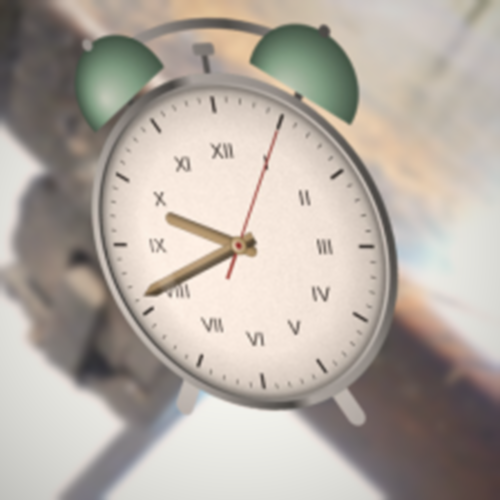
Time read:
9h41m05s
